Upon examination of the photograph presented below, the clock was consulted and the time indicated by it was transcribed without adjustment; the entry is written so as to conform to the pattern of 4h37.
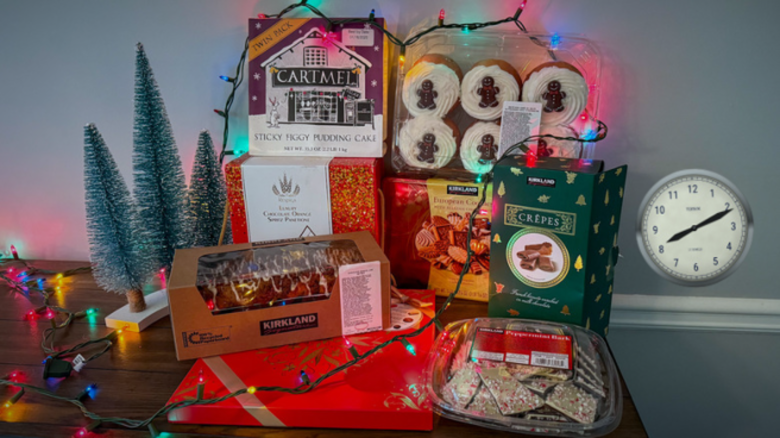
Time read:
8h11
